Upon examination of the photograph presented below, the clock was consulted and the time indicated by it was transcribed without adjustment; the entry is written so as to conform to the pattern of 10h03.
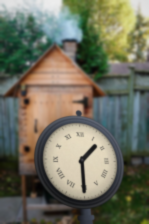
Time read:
1h30
